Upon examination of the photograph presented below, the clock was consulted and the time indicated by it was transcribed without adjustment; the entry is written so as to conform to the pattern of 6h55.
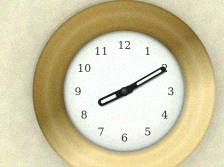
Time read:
8h10
